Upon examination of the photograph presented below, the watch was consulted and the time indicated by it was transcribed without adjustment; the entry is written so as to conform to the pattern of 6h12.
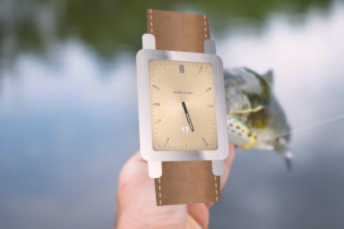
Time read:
5h27
